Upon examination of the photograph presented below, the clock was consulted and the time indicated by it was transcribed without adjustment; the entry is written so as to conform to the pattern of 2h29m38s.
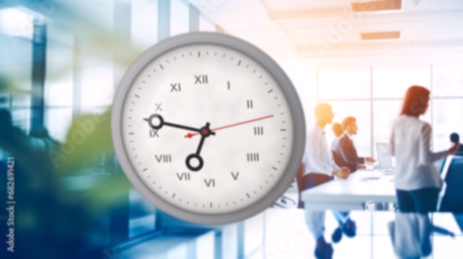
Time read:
6h47m13s
